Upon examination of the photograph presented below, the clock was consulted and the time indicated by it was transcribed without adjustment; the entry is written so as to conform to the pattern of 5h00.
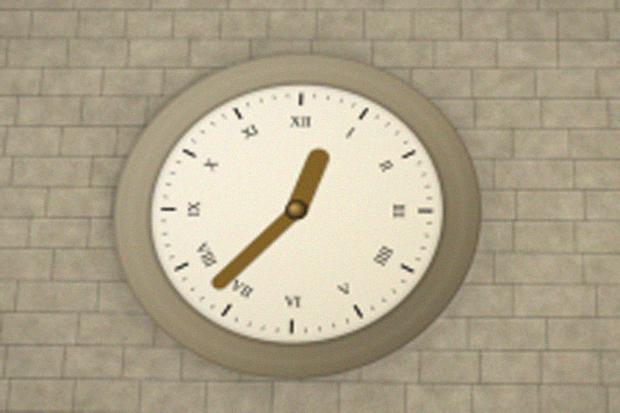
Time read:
12h37
